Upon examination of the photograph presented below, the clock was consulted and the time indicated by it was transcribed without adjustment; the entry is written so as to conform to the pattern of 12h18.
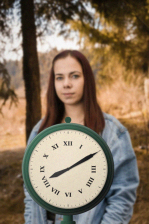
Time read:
8h10
